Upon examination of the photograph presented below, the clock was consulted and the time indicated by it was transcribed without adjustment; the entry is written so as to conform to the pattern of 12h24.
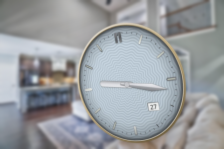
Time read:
9h17
